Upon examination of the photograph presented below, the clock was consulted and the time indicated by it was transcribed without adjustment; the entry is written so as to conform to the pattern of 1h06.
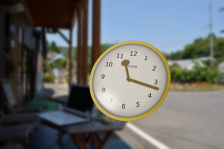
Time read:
11h17
